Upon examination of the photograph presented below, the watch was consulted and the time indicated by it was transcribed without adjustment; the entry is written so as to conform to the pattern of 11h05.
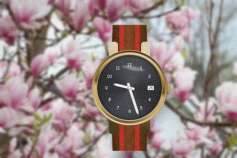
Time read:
9h27
